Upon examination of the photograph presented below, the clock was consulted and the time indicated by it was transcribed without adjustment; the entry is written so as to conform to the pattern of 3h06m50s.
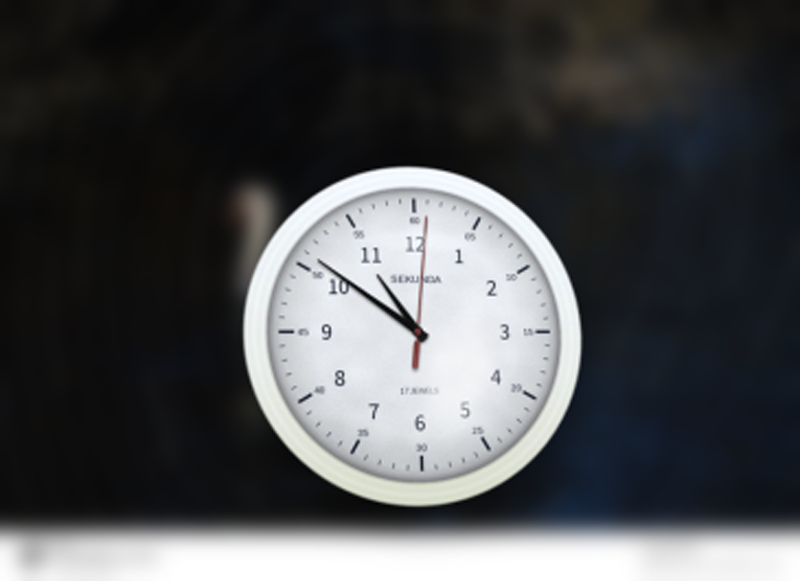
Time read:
10h51m01s
